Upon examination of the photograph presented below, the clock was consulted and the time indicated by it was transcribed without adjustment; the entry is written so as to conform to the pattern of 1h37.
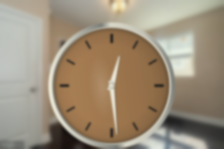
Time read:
12h29
